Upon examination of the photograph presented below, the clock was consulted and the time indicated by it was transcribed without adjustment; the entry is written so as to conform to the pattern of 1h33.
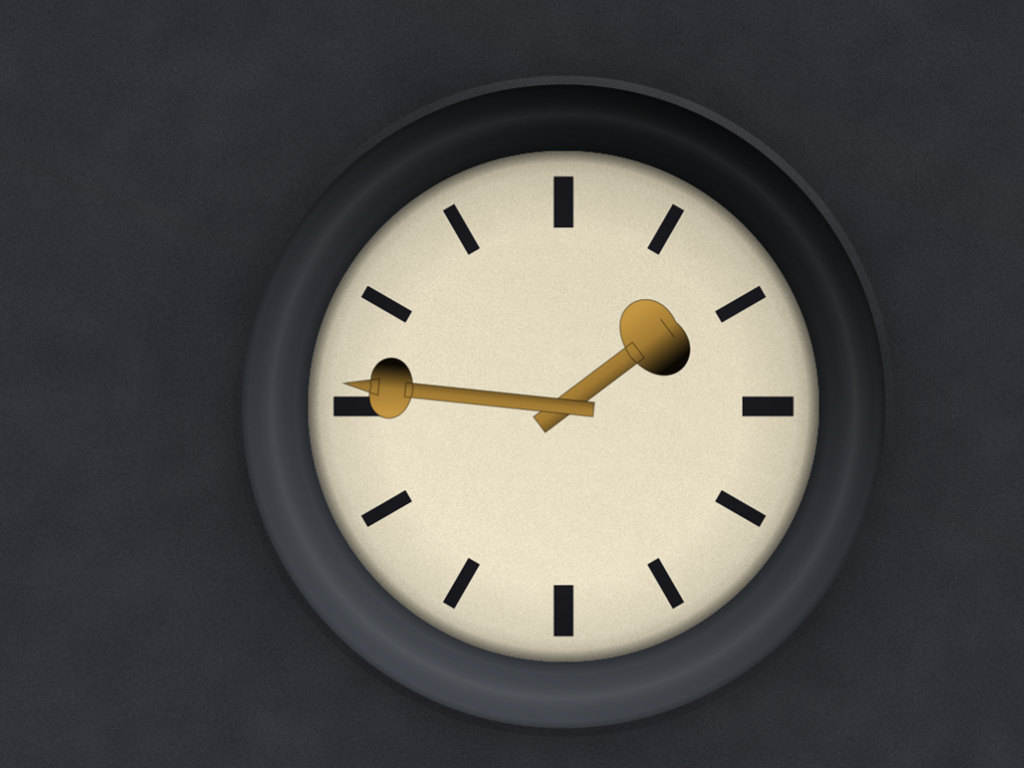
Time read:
1h46
